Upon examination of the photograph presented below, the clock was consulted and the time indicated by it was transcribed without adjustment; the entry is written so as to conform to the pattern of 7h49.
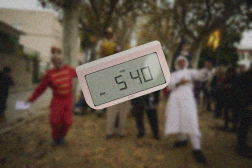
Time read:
5h40
